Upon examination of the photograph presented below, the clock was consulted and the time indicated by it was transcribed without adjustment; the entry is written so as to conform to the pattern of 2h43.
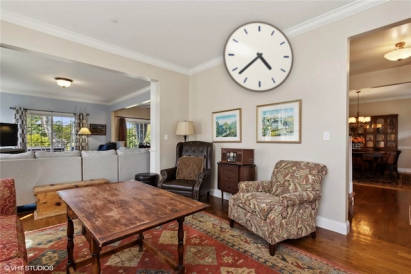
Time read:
4h38
